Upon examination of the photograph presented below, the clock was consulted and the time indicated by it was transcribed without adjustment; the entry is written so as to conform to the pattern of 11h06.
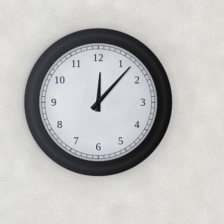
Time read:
12h07
